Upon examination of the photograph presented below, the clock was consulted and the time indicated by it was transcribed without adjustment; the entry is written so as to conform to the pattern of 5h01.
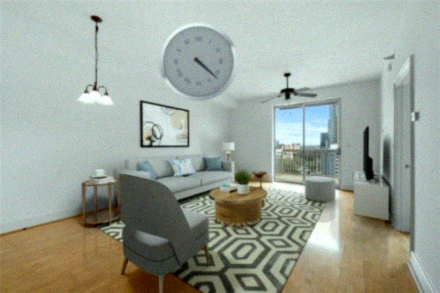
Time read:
4h22
